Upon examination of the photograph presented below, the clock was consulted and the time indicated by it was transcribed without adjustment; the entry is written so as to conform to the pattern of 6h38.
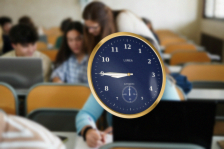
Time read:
8h45
